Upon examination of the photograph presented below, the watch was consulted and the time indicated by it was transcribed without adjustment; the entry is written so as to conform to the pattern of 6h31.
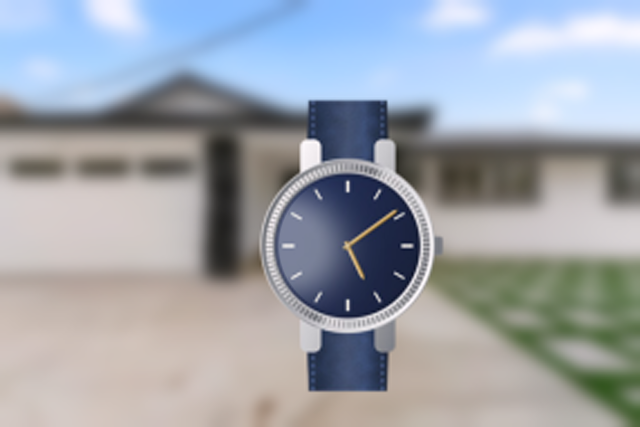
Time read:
5h09
